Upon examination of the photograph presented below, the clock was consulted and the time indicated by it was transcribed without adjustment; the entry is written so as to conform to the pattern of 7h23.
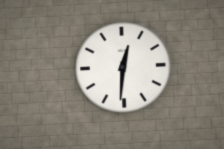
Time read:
12h31
